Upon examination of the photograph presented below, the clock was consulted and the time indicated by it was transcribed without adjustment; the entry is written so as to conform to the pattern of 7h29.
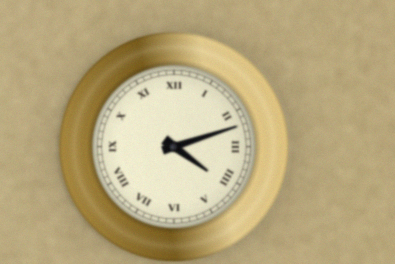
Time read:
4h12
